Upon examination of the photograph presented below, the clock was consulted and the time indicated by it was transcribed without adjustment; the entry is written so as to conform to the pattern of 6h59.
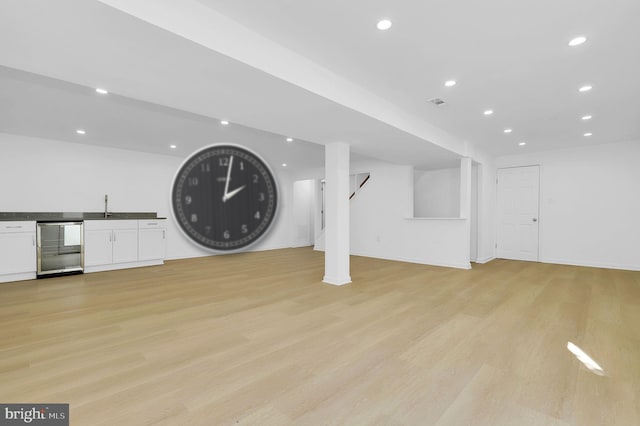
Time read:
2h02
